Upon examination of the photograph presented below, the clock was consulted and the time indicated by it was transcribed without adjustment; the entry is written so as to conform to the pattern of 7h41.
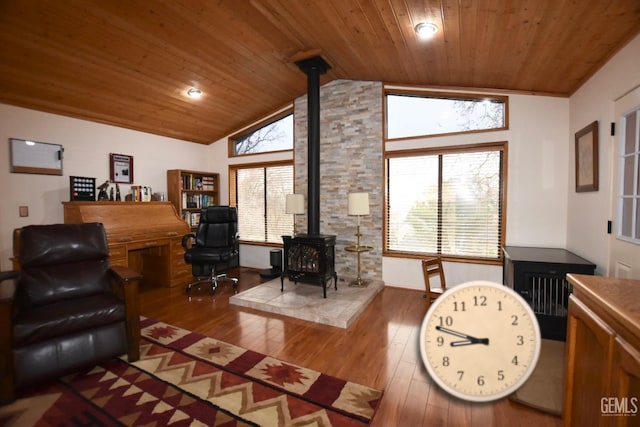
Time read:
8h48
